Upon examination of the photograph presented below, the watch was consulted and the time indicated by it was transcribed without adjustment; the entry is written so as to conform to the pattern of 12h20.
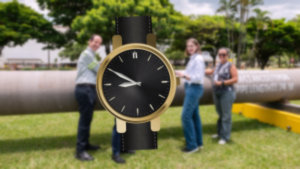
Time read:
8h50
